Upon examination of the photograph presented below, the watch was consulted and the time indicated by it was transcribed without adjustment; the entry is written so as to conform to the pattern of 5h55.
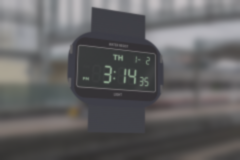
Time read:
3h14
